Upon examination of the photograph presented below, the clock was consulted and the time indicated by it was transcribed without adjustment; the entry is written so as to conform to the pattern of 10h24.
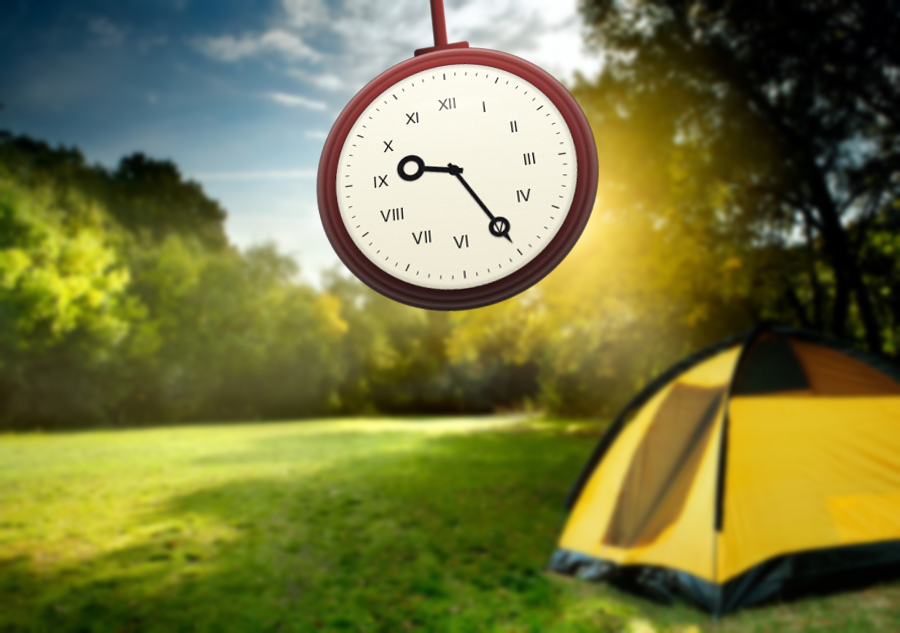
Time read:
9h25
